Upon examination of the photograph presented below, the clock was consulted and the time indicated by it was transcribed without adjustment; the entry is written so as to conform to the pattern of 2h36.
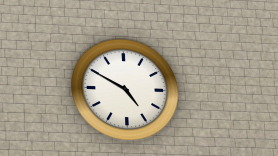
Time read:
4h50
